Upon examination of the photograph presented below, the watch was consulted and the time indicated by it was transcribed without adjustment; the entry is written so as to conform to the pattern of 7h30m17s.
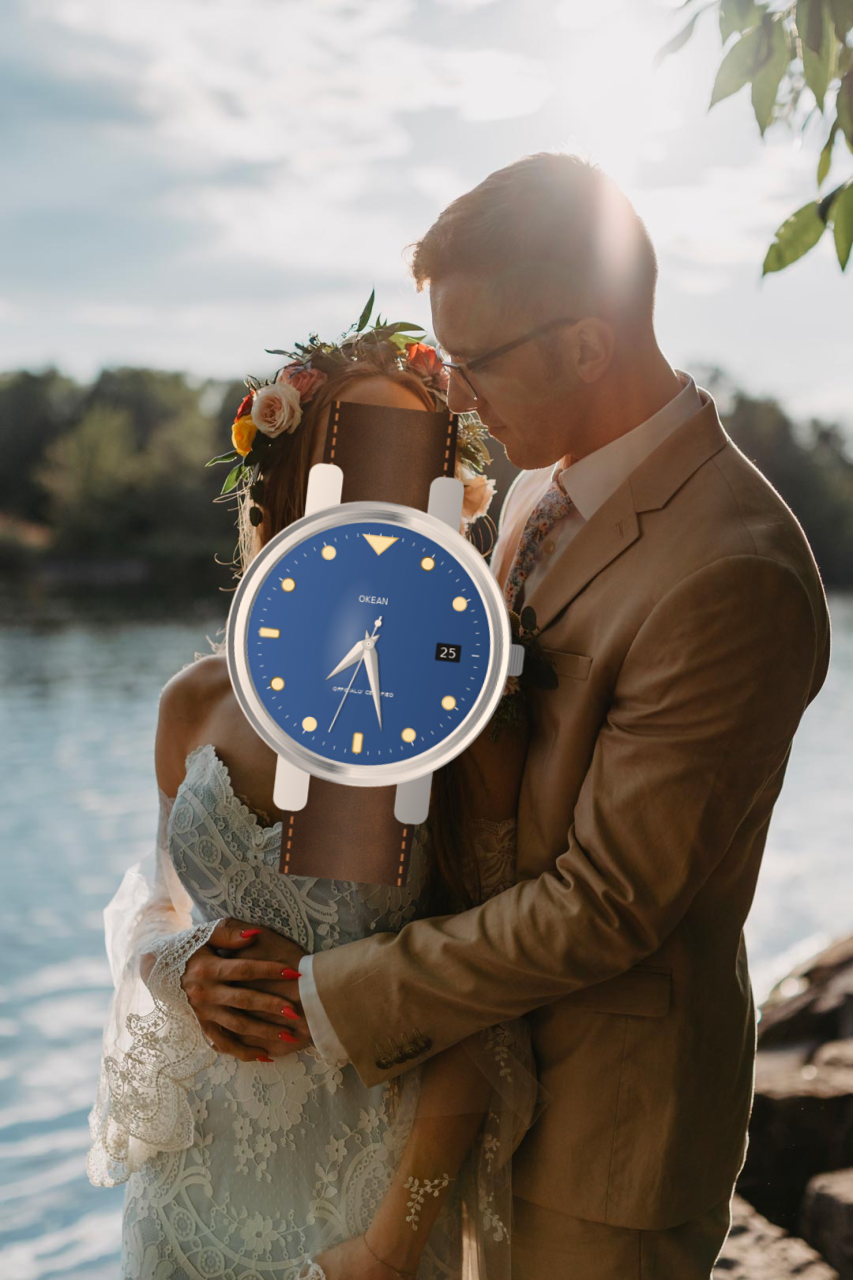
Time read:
7h27m33s
